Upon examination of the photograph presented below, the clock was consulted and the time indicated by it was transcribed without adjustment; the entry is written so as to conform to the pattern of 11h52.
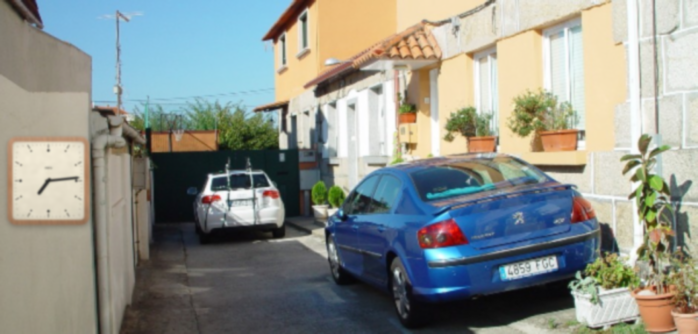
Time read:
7h14
